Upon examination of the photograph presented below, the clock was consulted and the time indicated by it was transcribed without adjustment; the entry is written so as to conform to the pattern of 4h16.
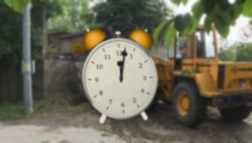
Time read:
12h02
